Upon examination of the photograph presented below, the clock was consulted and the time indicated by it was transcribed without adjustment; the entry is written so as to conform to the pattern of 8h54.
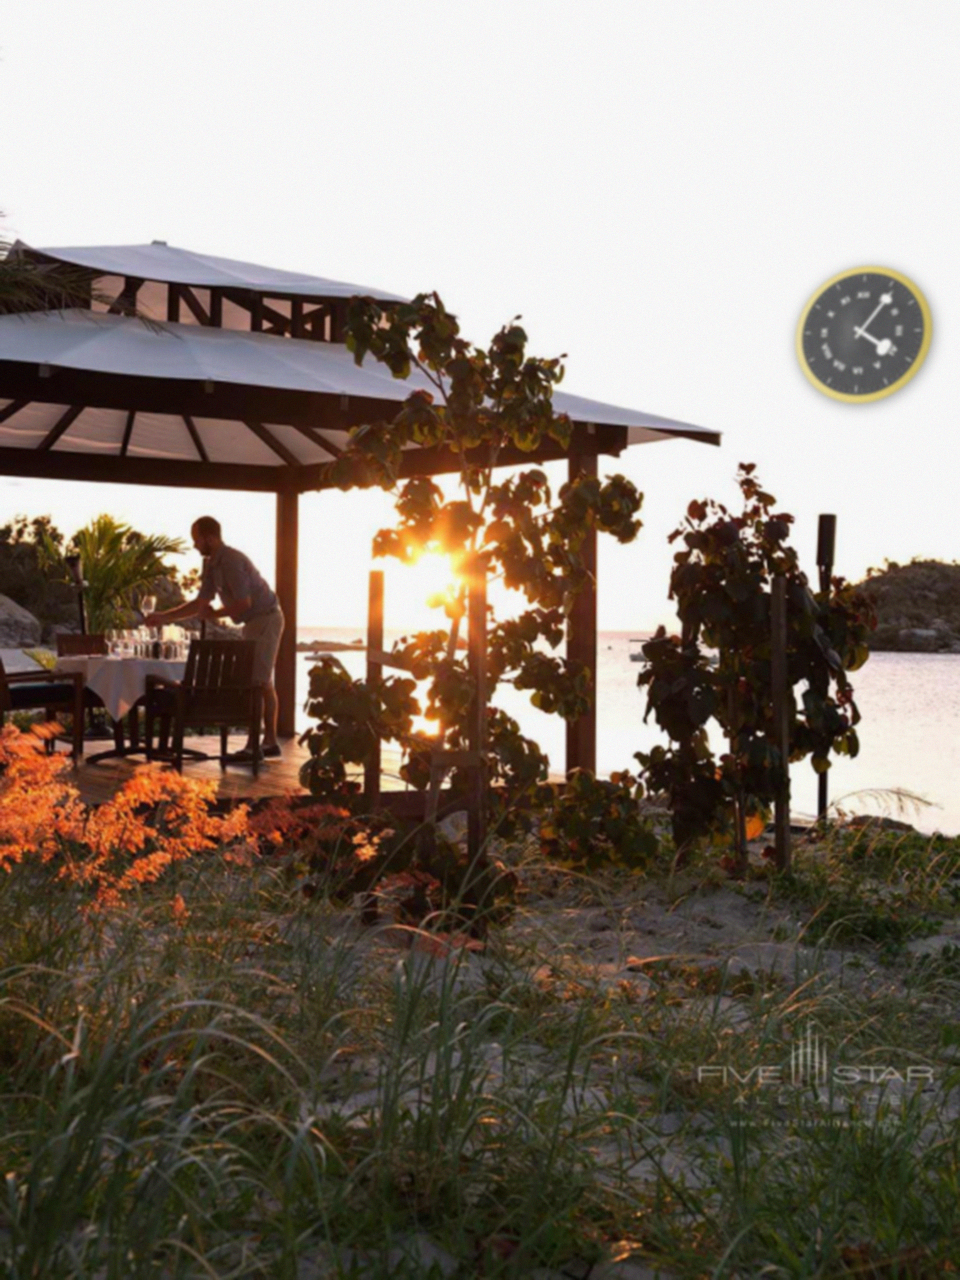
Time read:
4h06
